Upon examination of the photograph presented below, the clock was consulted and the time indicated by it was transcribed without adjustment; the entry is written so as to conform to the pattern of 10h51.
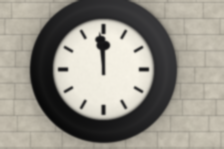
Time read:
11h59
